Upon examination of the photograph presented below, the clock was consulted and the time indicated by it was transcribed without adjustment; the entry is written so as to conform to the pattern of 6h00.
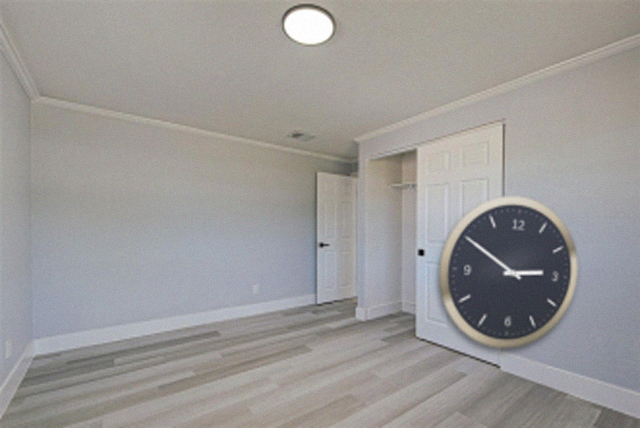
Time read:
2h50
